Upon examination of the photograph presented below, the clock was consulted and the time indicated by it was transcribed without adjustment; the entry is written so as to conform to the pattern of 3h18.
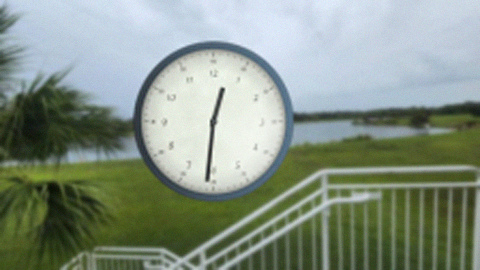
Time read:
12h31
